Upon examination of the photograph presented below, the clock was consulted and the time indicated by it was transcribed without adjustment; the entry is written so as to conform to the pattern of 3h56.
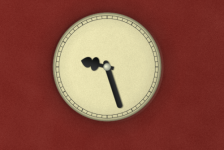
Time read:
9h27
